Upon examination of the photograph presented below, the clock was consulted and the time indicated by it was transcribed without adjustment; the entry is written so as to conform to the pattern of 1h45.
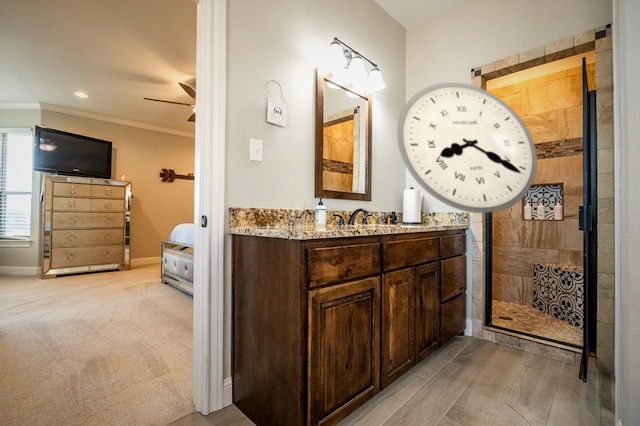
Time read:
8h21
